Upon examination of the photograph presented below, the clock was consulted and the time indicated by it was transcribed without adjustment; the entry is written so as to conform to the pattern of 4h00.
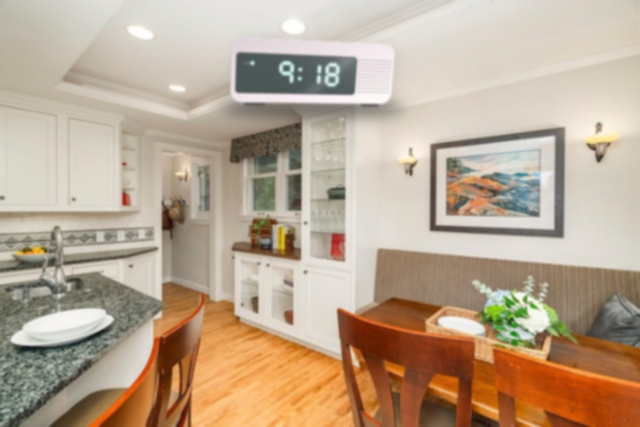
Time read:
9h18
